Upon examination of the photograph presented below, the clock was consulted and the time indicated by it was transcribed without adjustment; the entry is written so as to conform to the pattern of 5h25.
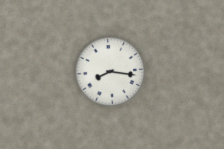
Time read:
8h17
